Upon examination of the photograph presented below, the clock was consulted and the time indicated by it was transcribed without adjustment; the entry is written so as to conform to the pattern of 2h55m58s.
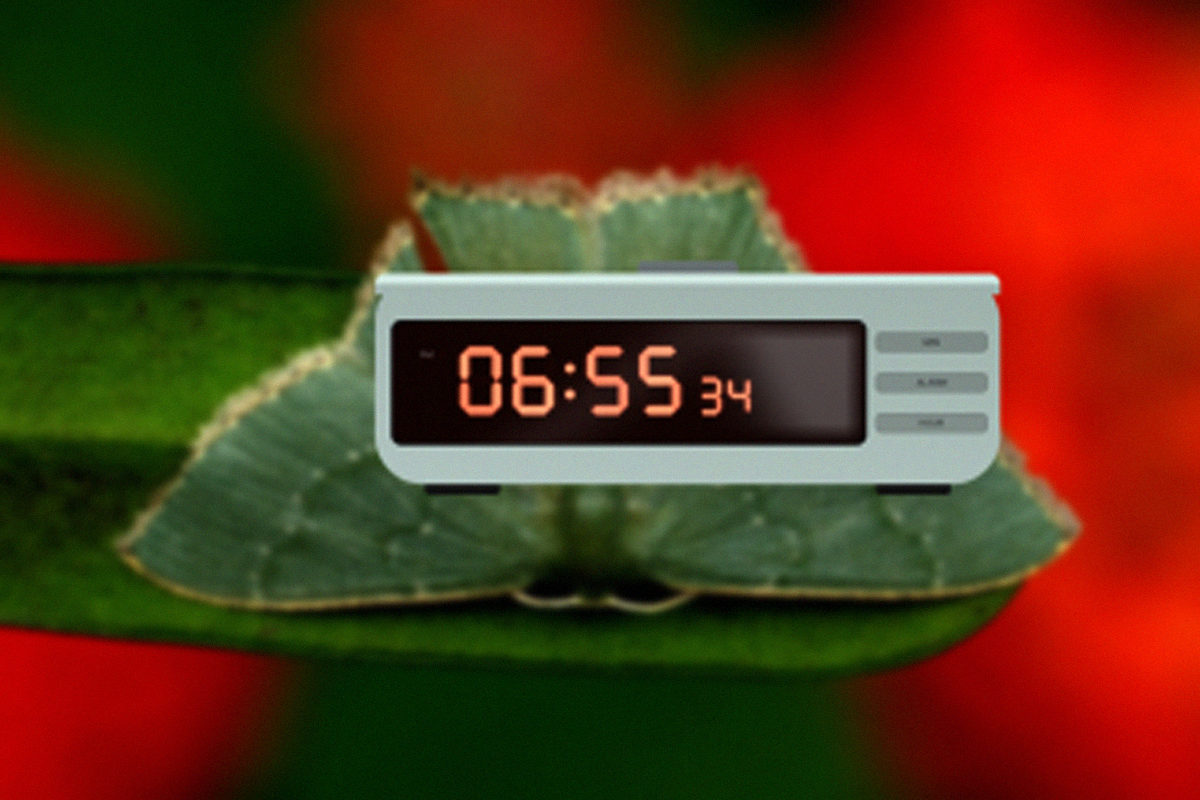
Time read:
6h55m34s
